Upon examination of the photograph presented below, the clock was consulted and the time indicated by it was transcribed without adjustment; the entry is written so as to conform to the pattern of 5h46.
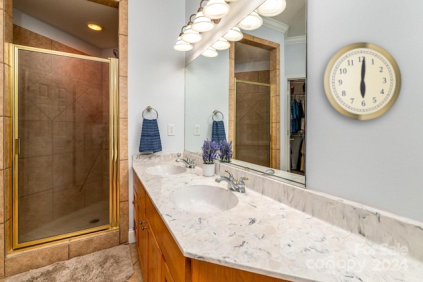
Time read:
6h01
